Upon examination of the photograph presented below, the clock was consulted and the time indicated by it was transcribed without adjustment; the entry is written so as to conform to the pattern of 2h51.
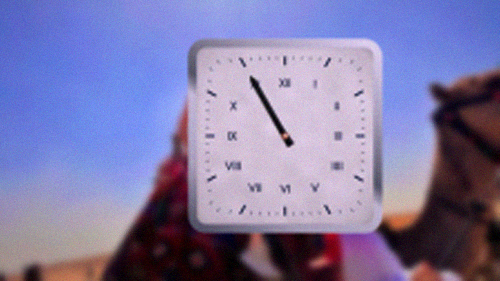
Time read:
10h55
